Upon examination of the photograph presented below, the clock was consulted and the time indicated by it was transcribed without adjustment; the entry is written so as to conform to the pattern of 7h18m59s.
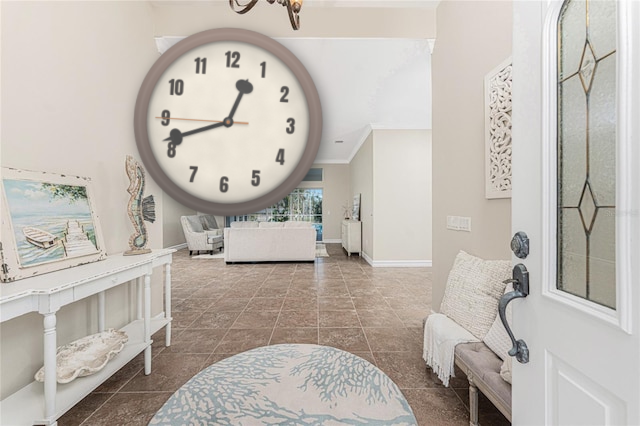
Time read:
12h41m45s
